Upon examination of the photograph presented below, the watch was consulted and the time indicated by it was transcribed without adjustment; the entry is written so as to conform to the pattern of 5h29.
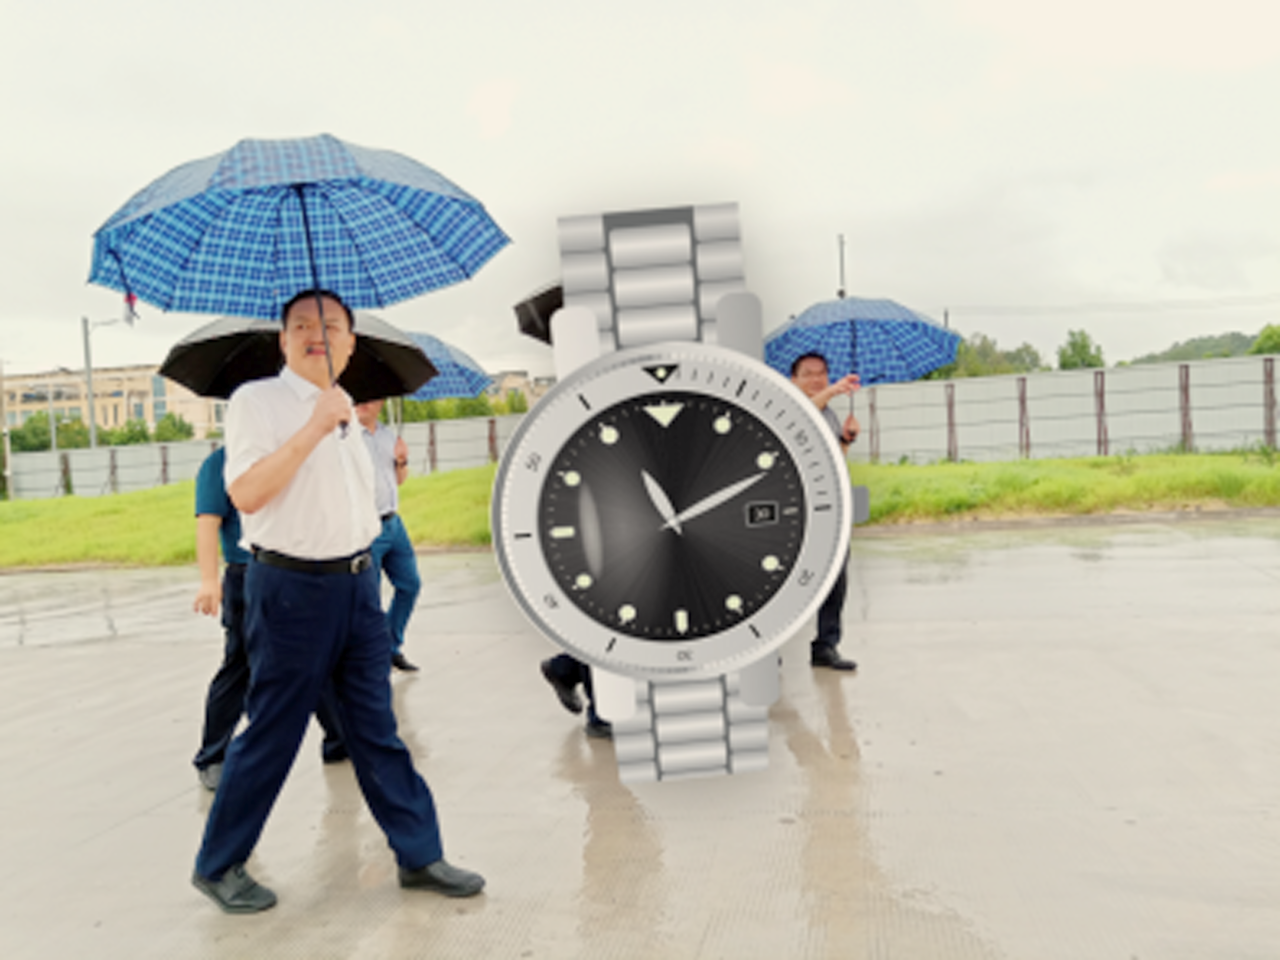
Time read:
11h11
